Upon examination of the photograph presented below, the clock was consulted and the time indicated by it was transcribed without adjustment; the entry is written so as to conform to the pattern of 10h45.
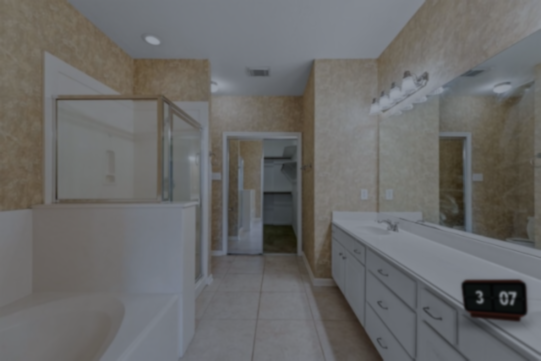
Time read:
3h07
